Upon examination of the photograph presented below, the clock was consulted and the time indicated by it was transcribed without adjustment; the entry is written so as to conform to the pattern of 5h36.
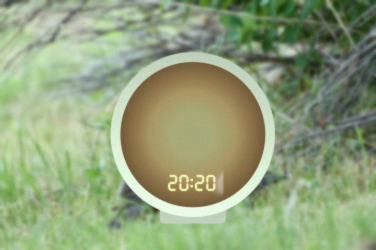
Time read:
20h20
